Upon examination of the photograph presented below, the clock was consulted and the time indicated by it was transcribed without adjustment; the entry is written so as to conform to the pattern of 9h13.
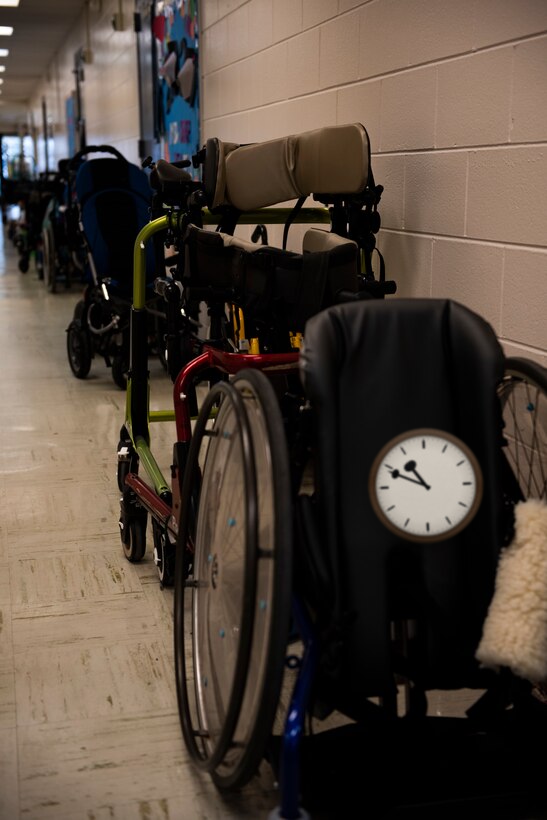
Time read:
10h49
